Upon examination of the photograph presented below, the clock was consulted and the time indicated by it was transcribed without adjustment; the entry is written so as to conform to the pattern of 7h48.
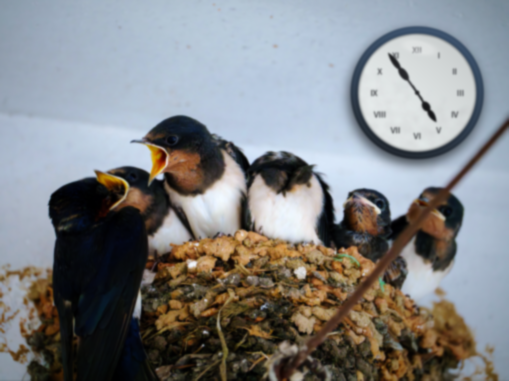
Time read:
4h54
